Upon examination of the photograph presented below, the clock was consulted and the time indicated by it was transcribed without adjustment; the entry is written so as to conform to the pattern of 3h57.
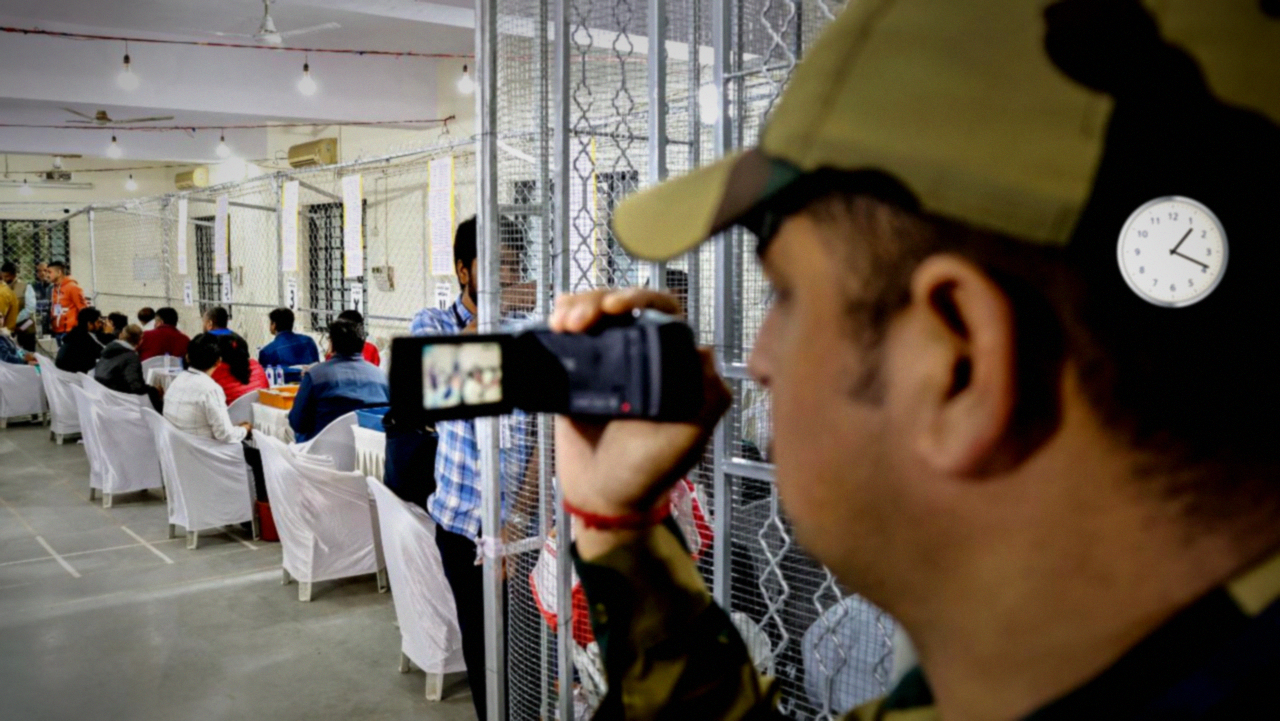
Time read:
1h19
